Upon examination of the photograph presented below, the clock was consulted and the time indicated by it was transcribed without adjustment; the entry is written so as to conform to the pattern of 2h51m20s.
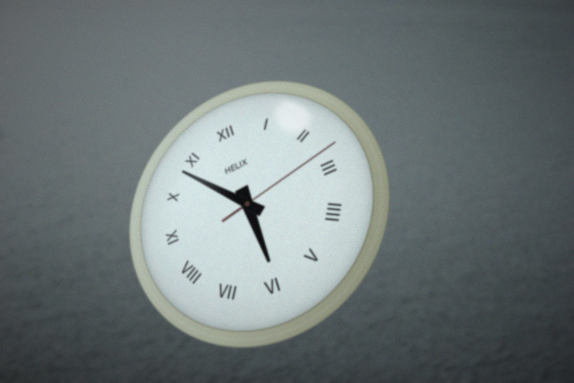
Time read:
5h53m13s
